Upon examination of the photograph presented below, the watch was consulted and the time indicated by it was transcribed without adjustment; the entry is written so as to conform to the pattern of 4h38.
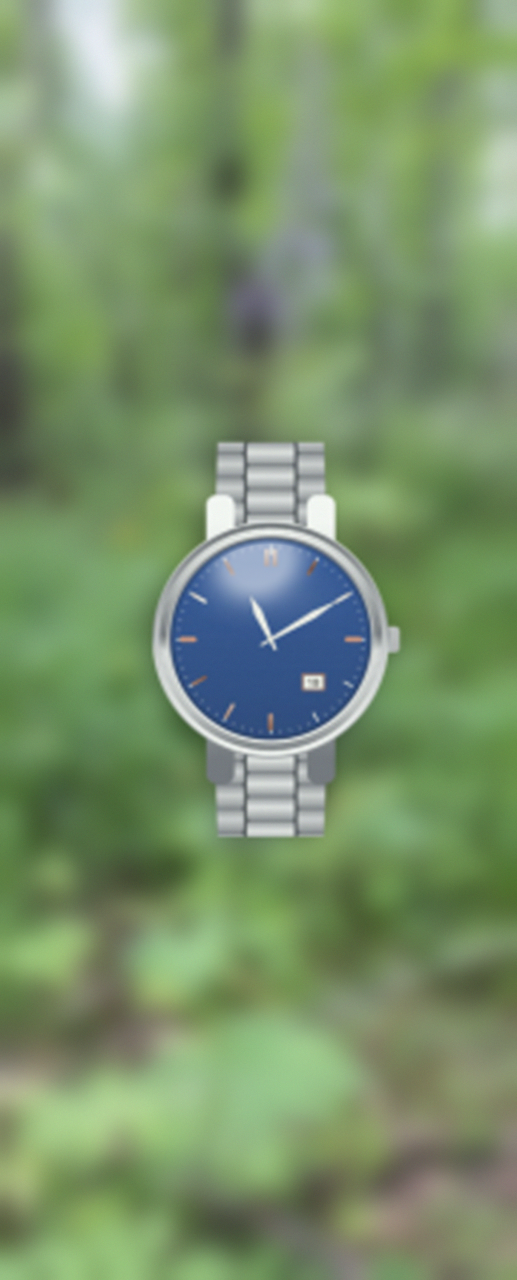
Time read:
11h10
